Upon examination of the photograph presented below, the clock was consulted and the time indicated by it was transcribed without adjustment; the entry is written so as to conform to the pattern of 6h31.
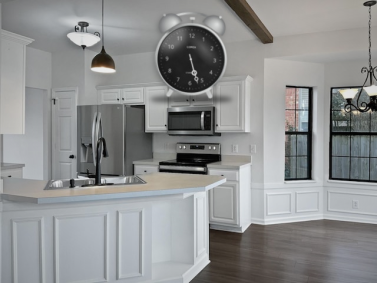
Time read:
5h27
